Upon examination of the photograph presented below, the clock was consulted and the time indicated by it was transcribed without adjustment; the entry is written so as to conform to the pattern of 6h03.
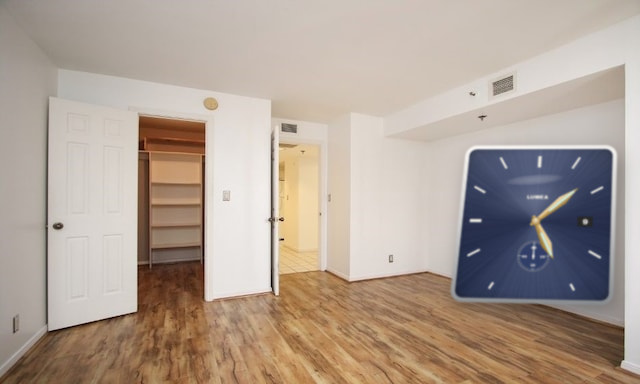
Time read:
5h08
